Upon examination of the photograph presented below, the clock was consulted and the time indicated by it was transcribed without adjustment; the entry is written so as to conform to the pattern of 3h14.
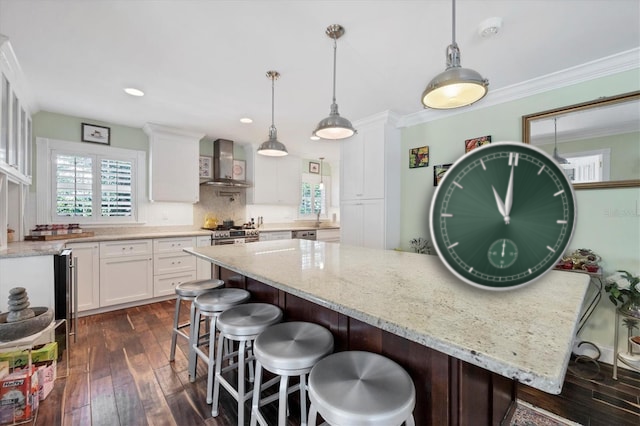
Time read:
11h00
